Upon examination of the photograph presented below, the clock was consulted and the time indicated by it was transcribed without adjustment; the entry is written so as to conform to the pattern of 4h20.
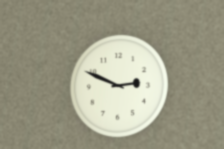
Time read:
2h49
